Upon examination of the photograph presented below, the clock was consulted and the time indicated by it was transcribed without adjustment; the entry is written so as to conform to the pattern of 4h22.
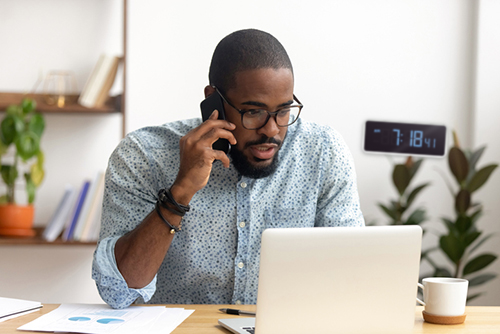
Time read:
7h18
